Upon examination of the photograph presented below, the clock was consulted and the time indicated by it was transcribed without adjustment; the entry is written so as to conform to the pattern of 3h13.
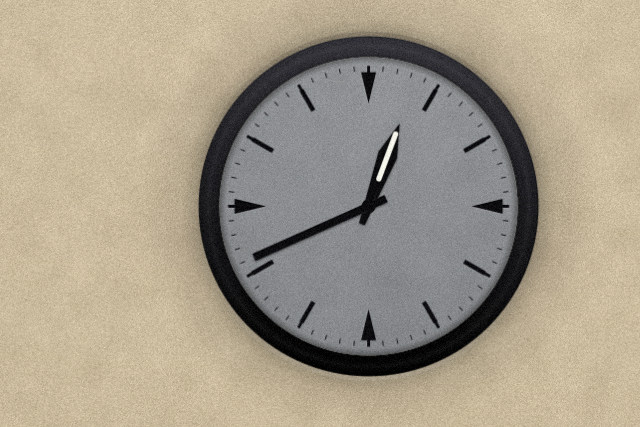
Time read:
12h41
